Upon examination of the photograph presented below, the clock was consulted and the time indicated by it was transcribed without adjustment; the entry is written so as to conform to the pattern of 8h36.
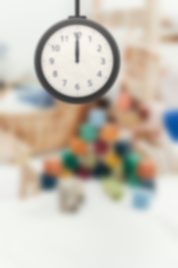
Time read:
12h00
